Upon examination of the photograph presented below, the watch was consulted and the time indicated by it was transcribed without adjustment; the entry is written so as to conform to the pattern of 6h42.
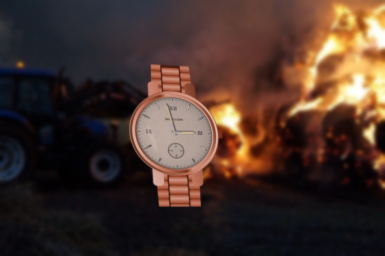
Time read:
2h58
